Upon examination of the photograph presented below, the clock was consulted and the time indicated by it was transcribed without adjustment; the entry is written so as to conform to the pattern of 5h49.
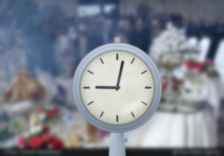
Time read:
9h02
